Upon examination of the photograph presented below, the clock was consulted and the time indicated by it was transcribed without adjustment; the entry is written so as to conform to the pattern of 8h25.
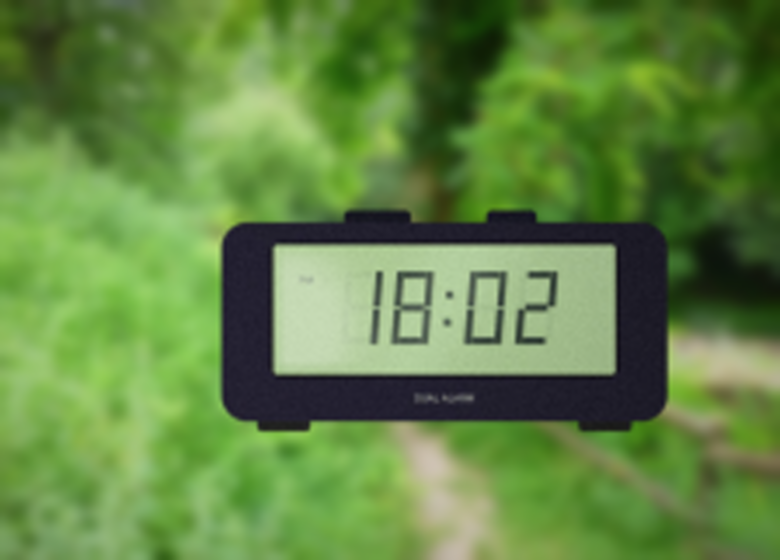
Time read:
18h02
